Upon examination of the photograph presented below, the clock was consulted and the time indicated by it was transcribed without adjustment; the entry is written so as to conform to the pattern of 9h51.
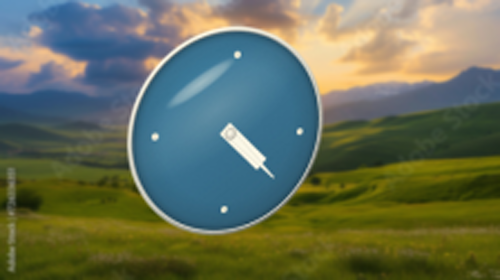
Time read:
4h22
